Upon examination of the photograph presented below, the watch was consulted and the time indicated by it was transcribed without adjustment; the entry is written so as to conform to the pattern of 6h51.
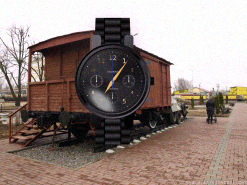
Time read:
7h06
